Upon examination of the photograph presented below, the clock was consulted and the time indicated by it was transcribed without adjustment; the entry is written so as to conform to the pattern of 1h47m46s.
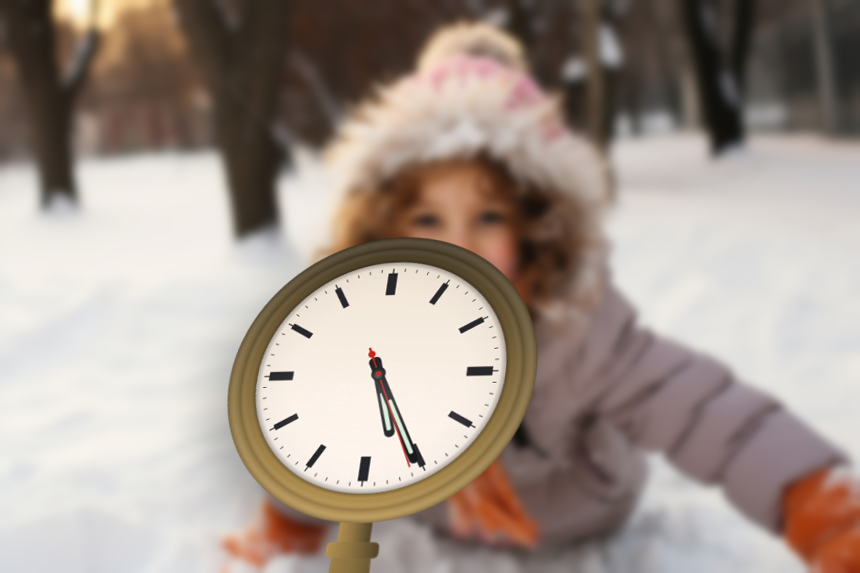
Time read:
5h25m26s
